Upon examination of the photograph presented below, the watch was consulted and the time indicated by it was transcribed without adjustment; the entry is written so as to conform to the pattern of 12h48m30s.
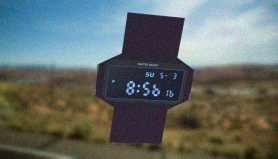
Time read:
8h56m16s
